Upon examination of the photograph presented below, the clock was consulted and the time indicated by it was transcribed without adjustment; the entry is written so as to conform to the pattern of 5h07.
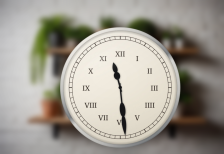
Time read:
11h29
